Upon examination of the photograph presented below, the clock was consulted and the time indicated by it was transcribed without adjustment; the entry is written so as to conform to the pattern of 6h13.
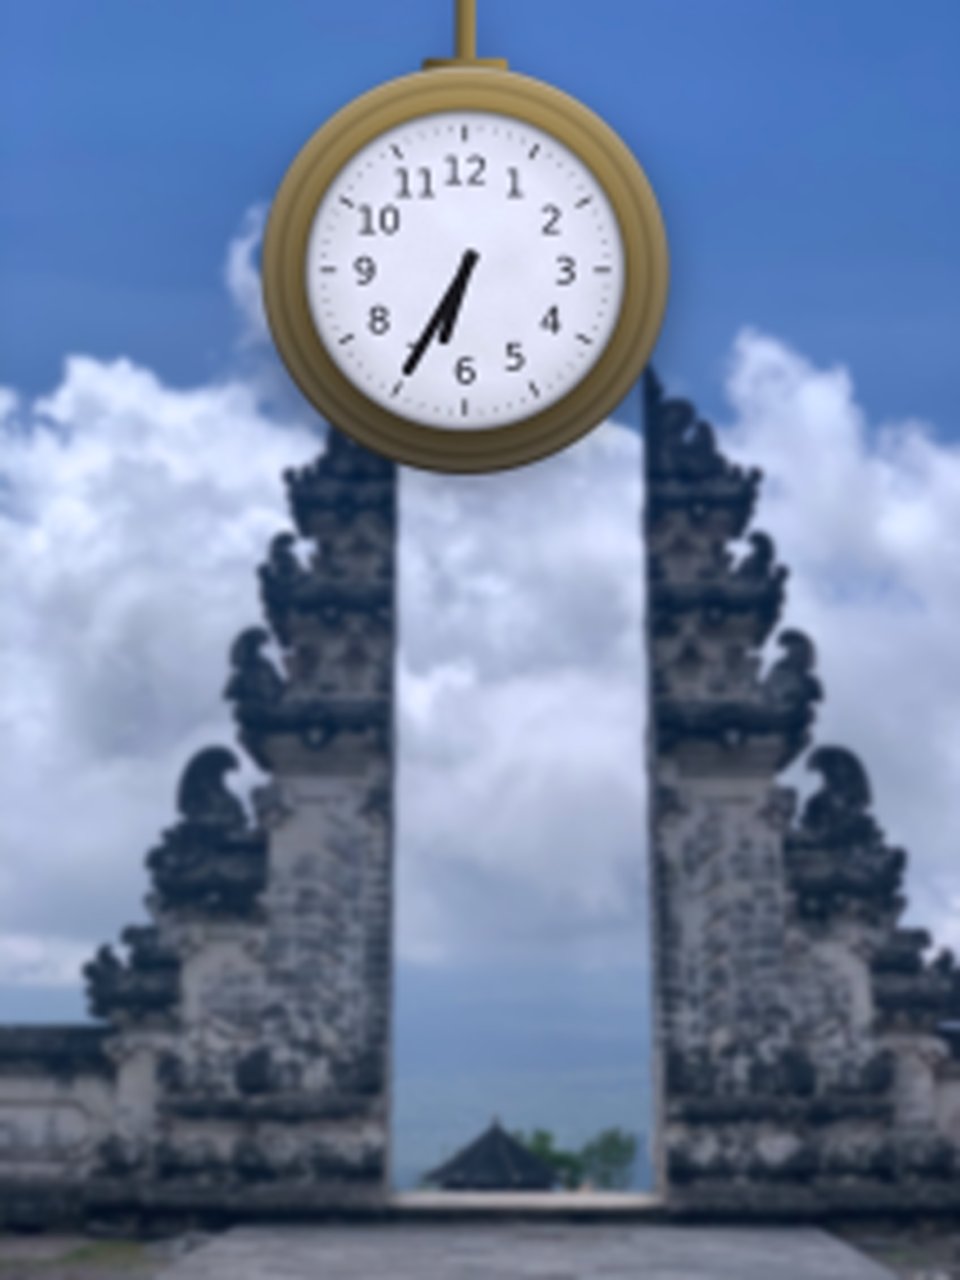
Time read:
6h35
